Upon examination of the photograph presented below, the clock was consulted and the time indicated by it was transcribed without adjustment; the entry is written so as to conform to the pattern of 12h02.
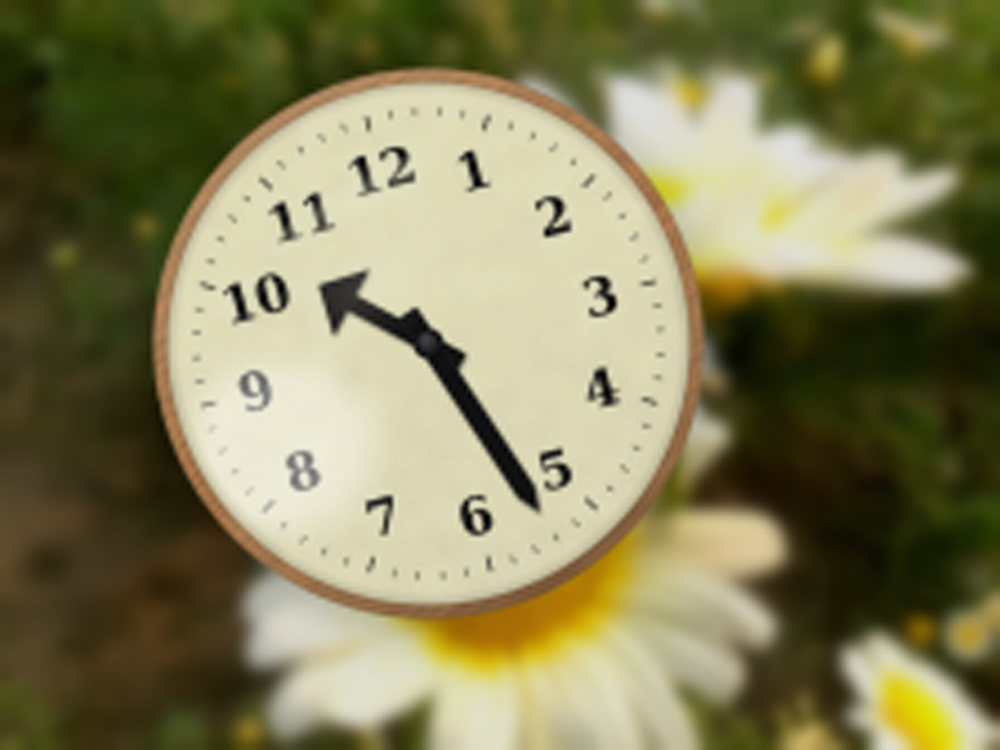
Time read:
10h27
